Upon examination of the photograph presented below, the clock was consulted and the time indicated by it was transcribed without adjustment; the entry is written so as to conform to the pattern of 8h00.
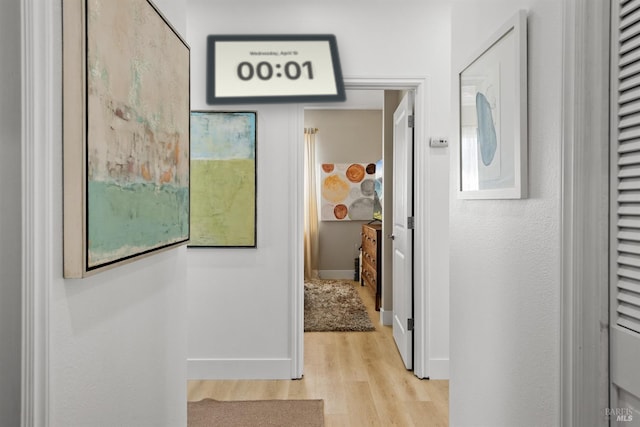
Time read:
0h01
